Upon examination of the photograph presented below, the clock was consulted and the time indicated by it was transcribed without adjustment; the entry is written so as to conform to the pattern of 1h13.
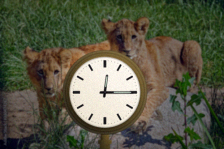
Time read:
12h15
